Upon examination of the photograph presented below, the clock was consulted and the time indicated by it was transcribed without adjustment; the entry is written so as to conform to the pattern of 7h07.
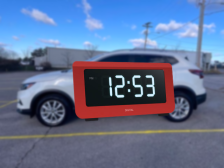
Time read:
12h53
